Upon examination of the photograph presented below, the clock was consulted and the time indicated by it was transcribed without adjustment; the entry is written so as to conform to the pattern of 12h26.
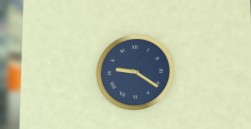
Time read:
9h21
